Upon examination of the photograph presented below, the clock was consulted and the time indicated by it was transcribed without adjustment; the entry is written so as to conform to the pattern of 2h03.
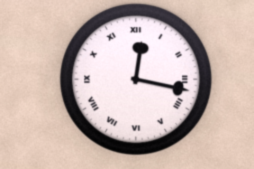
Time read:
12h17
